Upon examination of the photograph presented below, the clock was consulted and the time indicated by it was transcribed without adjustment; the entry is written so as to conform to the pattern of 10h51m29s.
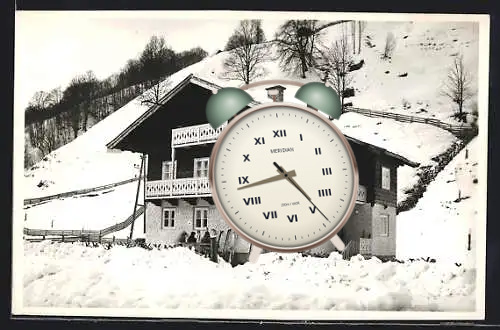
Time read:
4h43m24s
